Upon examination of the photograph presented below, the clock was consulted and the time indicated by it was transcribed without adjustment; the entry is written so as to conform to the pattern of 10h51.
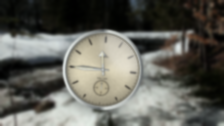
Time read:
11h45
